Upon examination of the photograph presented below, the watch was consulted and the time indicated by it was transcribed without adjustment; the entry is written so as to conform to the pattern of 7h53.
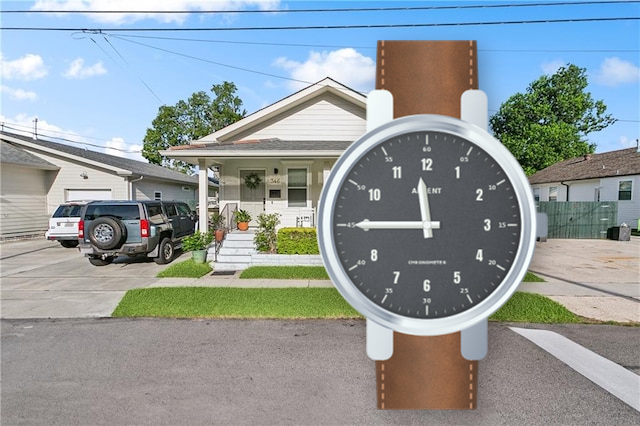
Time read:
11h45
